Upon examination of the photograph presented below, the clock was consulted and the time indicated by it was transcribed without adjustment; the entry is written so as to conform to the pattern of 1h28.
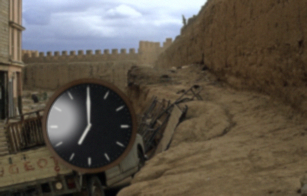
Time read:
7h00
